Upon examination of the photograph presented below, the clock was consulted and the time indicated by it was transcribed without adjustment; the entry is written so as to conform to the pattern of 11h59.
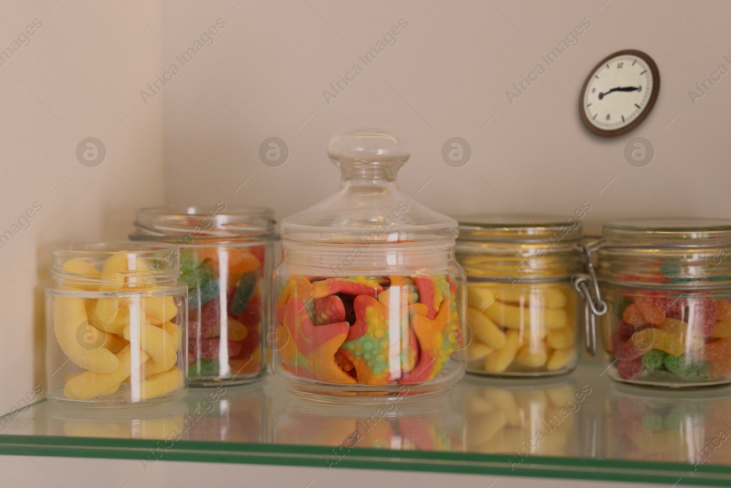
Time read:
8h15
